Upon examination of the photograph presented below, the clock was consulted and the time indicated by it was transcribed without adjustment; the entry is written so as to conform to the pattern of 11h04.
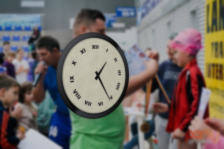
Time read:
1h26
